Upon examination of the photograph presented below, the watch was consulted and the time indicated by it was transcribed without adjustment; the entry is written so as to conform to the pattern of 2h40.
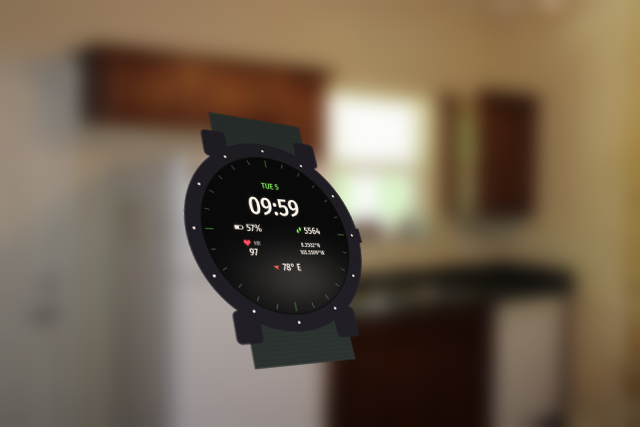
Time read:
9h59
